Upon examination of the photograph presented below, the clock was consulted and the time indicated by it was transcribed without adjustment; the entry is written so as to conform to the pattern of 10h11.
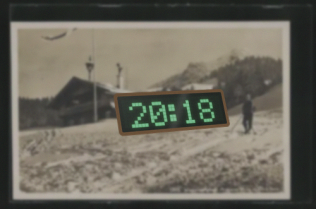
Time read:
20h18
